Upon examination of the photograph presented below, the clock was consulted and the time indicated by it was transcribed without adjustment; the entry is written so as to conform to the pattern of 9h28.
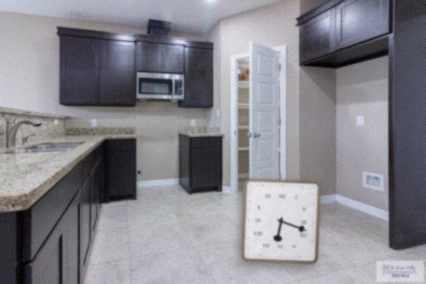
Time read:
6h18
